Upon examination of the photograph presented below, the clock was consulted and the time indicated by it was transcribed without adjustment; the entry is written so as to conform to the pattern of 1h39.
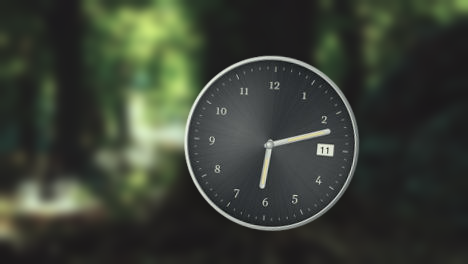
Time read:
6h12
